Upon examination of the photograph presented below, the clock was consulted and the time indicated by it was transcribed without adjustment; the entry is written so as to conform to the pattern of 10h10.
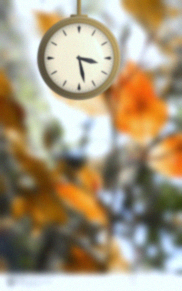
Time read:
3h28
